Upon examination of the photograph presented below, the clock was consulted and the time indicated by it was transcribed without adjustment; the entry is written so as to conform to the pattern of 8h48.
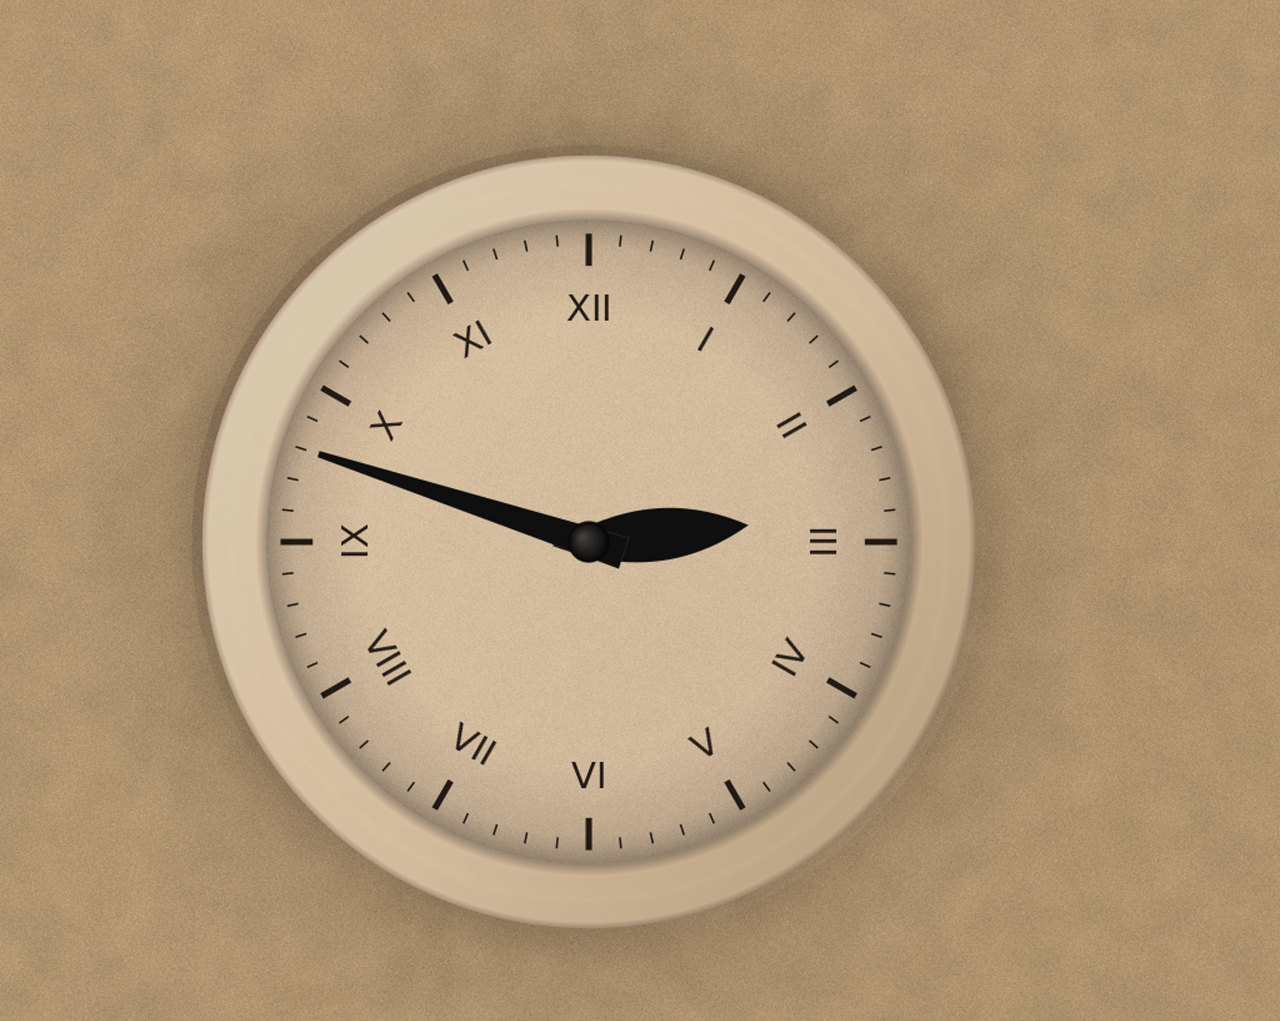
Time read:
2h48
